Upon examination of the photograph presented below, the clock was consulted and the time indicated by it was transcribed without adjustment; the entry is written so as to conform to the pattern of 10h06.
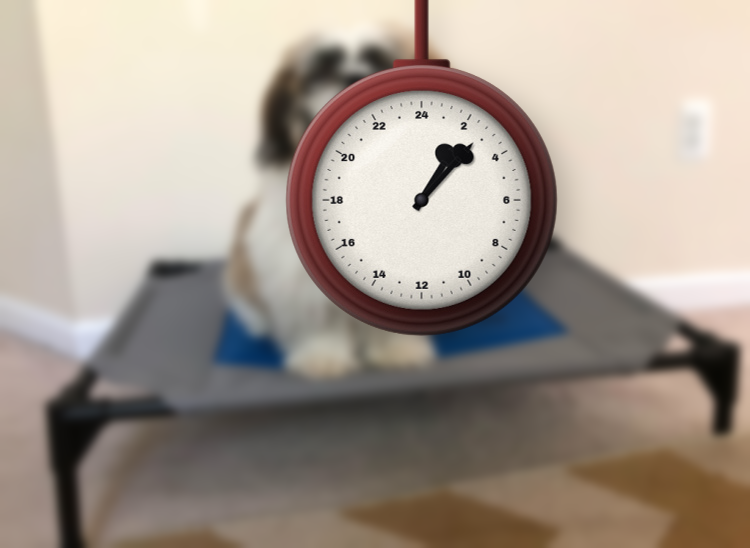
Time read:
2h07
